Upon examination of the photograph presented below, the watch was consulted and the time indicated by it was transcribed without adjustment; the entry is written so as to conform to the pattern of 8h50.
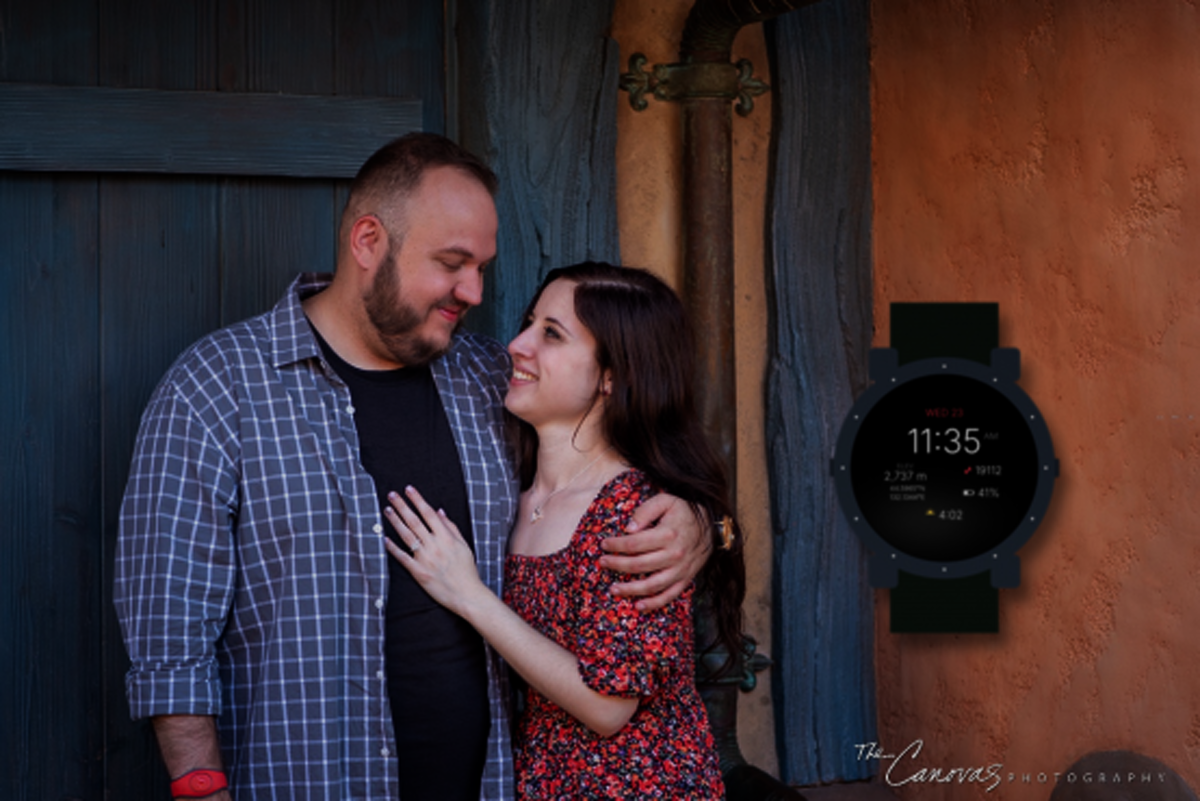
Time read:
11h35
